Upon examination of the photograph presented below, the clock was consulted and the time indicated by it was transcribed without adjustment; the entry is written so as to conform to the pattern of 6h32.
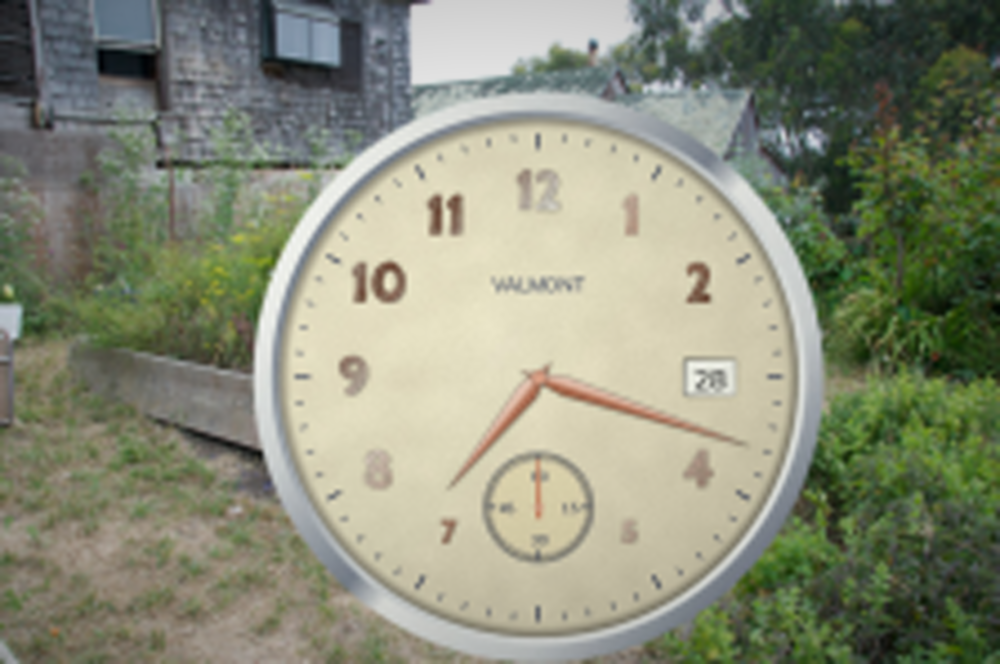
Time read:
7h18
